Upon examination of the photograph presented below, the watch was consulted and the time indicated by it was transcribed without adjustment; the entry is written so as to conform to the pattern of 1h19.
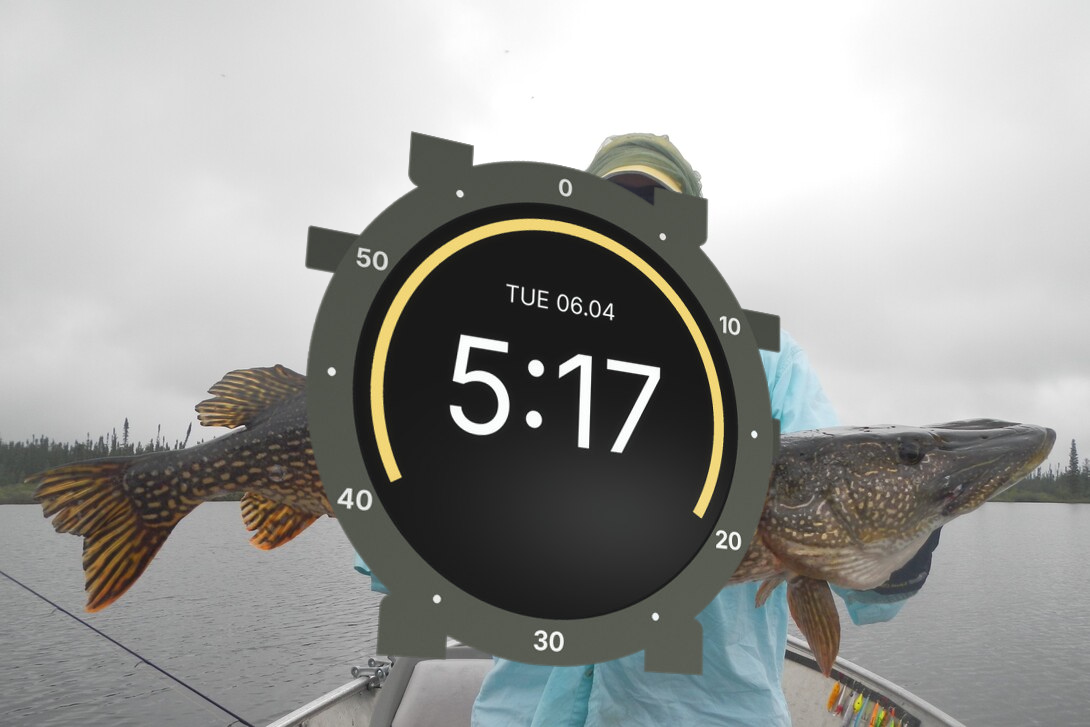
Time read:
5h17
